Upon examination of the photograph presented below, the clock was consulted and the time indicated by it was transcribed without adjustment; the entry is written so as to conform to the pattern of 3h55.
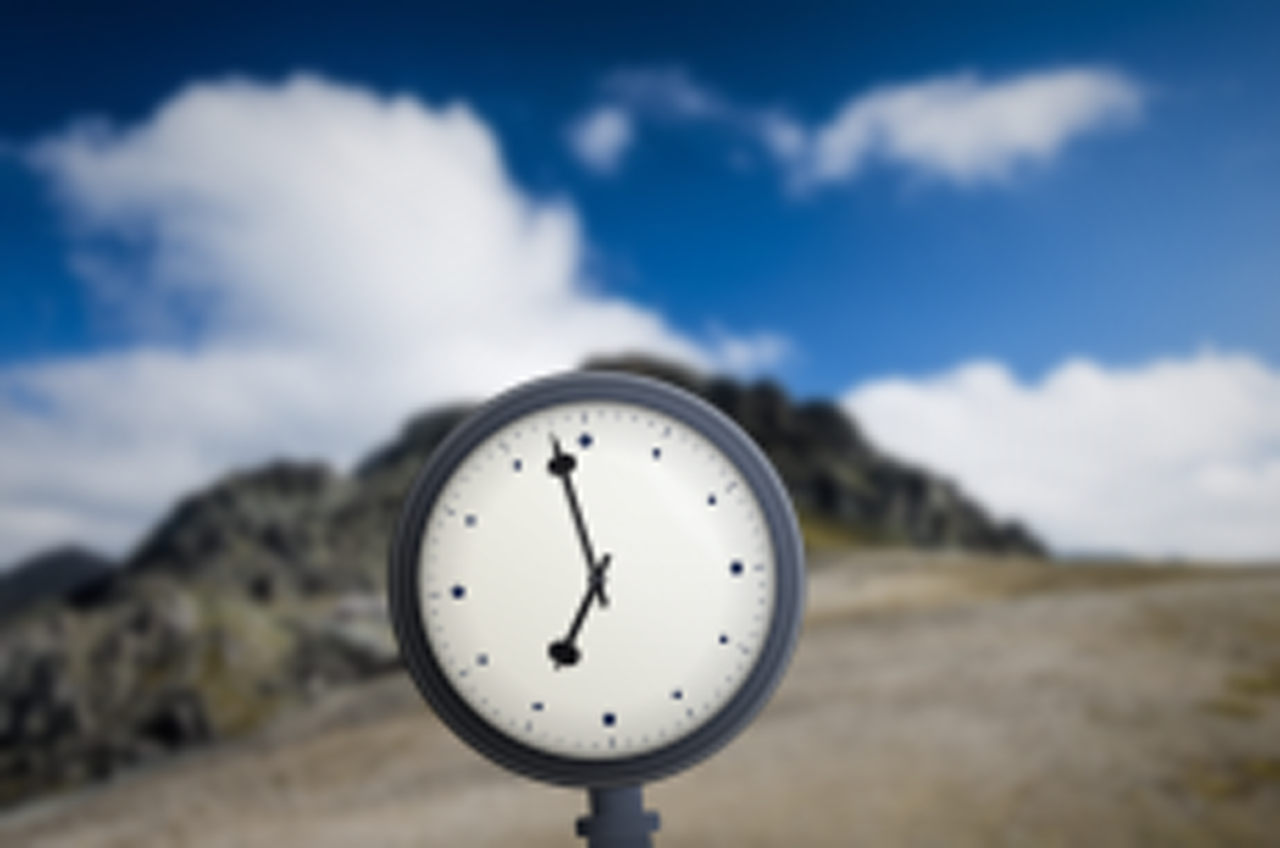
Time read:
6h58
